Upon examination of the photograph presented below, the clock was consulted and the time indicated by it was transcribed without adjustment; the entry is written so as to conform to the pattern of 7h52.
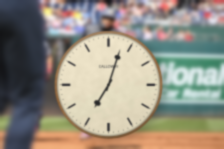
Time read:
7h03
